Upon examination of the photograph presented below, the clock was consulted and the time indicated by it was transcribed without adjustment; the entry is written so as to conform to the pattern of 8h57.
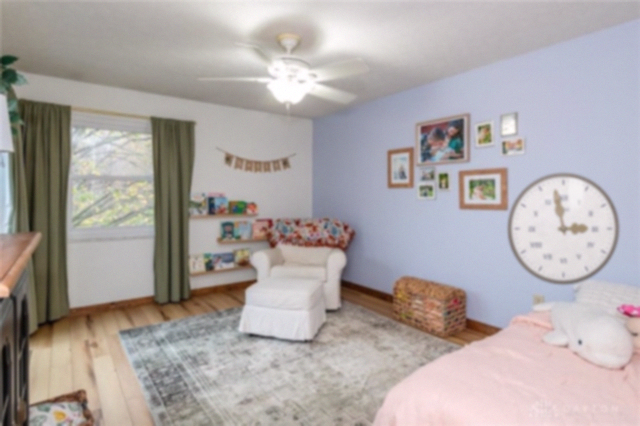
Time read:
2h58
